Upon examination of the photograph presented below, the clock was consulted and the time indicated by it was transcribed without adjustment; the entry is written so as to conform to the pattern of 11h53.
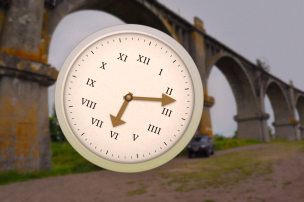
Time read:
6h12
